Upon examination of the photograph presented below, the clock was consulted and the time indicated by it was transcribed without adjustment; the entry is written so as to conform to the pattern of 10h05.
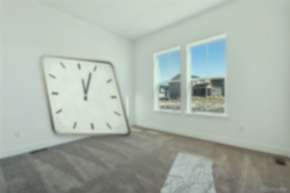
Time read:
12h04
